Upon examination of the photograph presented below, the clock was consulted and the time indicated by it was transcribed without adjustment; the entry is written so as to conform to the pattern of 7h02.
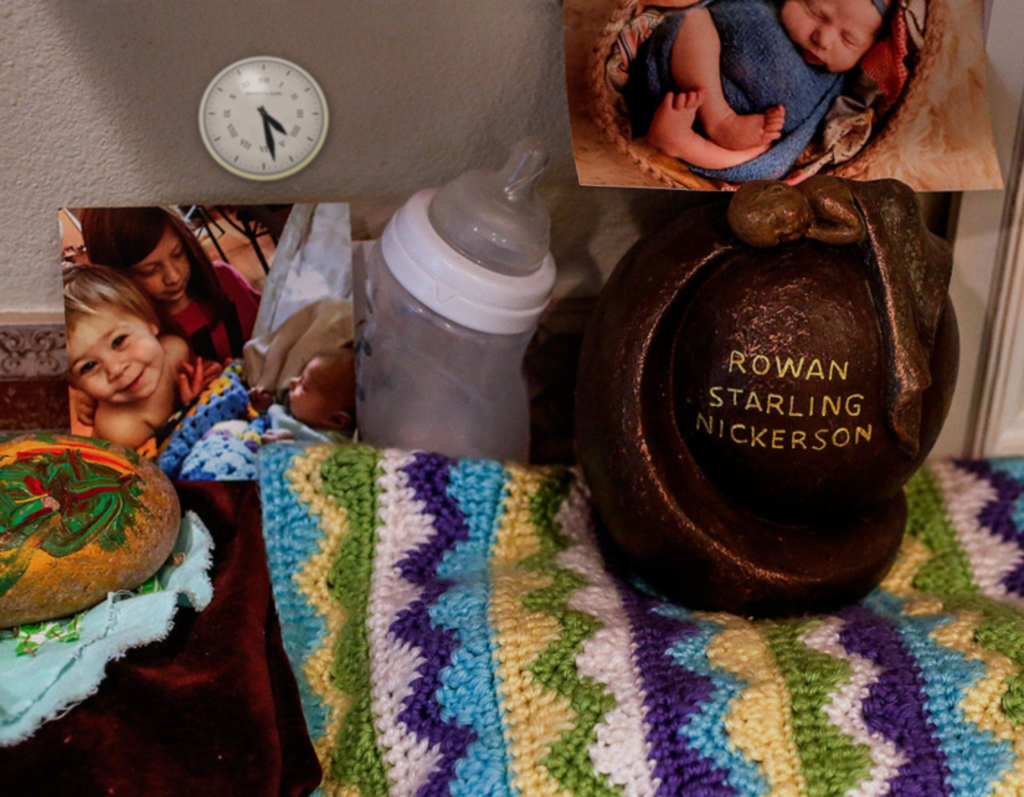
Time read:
4h28
